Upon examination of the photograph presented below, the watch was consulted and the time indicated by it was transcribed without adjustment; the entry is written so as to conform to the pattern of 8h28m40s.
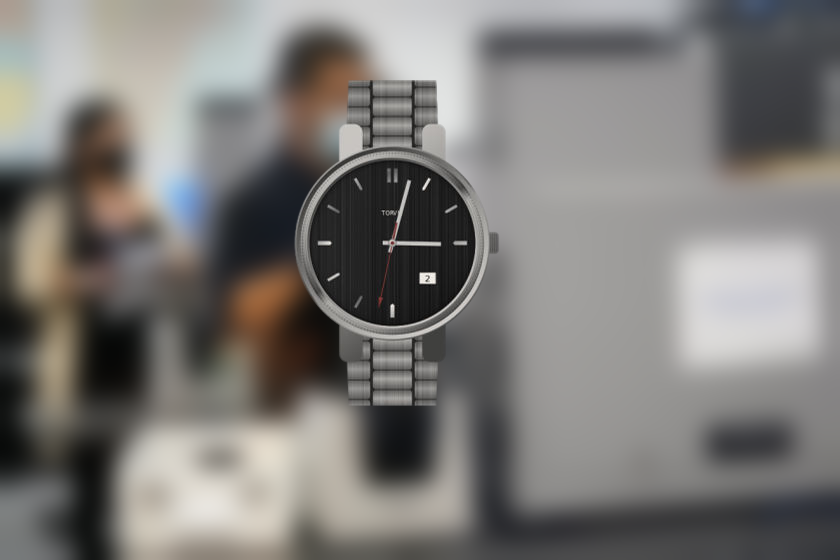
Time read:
3h02m32s
